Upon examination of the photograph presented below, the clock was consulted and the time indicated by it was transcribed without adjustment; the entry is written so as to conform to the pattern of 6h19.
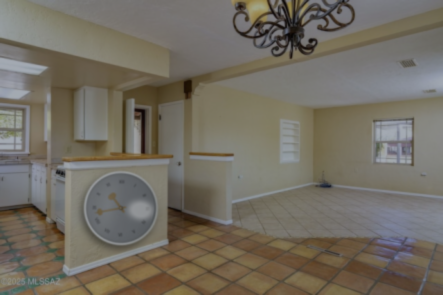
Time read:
10h43
